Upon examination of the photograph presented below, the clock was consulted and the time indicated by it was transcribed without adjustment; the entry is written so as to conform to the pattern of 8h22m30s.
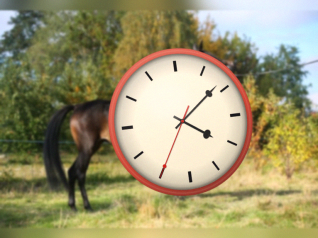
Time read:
4h08m35s
